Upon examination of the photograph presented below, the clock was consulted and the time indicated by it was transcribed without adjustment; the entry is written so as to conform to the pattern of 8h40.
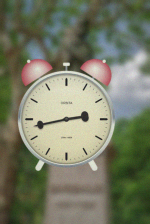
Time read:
2h43
